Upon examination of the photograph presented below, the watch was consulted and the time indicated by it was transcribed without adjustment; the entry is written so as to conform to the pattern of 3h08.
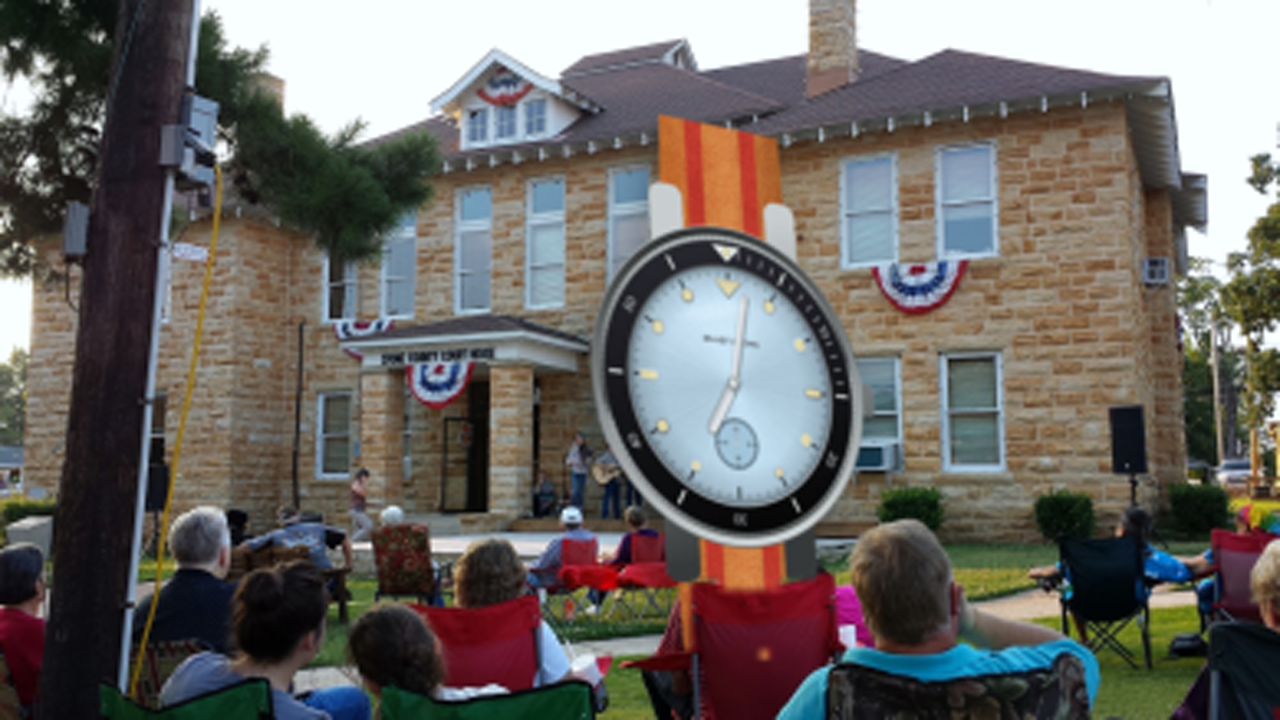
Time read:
7h02
